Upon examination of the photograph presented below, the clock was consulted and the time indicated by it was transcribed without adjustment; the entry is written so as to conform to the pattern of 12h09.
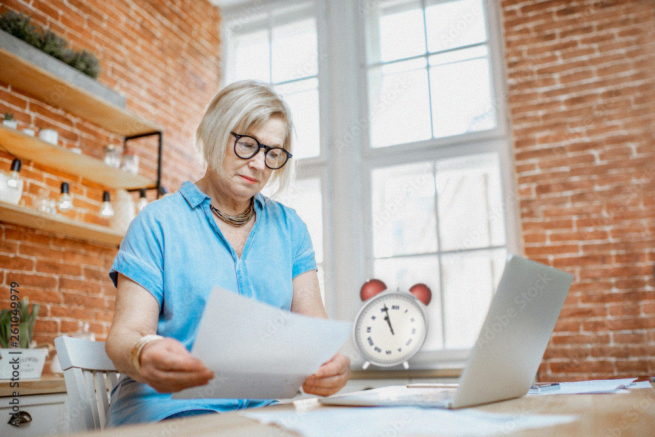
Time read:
10h56
